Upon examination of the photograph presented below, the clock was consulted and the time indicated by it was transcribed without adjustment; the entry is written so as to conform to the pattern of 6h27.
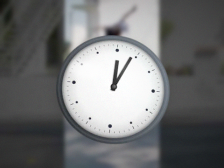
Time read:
12h04
